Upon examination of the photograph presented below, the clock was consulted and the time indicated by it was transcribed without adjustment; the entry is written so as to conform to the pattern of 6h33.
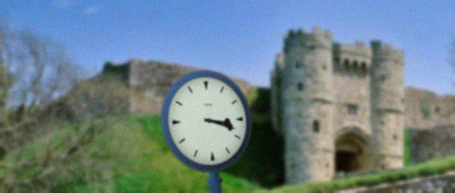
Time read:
3h18
